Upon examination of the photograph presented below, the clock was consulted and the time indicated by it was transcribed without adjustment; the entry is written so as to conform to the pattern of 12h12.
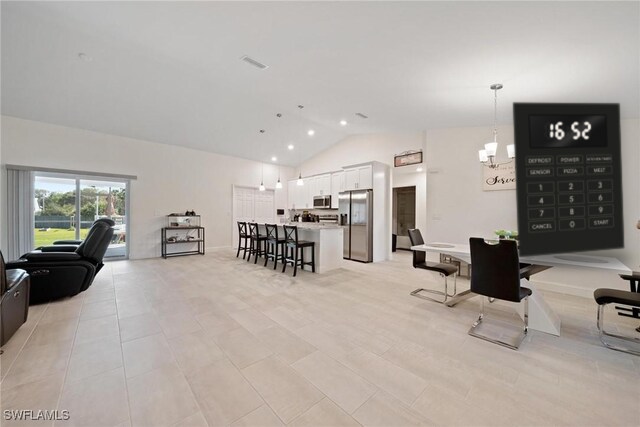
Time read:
16h52
